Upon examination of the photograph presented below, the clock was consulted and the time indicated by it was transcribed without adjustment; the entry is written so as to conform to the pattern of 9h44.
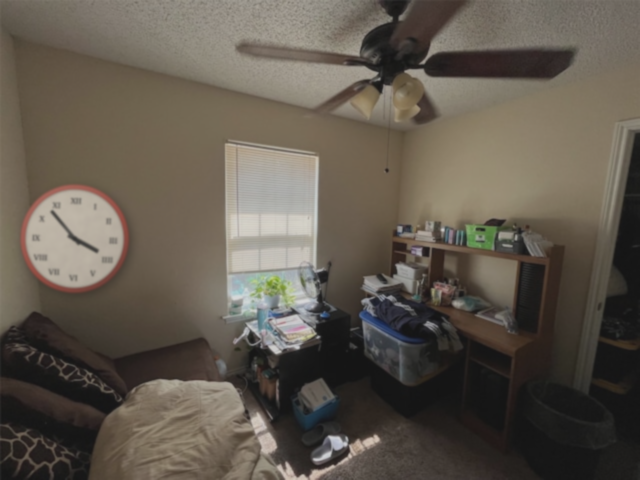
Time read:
3h53
